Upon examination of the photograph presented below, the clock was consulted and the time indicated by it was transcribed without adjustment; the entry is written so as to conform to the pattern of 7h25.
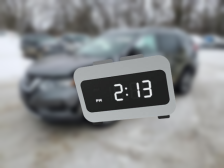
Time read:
2h13
